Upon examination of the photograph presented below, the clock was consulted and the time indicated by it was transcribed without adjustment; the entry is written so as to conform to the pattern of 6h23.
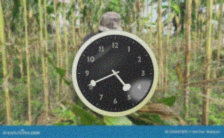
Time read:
4h41
